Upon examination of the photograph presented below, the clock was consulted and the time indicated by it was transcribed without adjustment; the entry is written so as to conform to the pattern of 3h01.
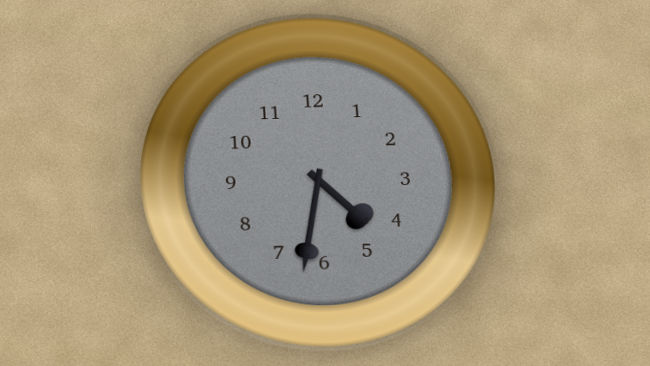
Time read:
4h32
